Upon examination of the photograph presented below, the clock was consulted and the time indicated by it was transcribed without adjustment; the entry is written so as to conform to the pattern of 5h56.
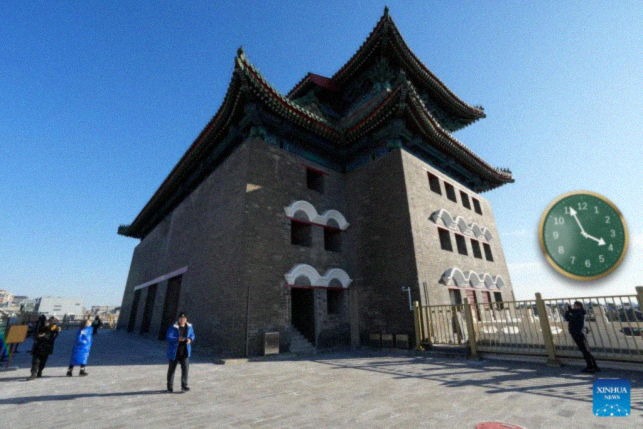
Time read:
3h56
